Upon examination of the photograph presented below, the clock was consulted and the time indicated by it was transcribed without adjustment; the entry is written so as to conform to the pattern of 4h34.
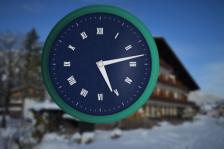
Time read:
5h13
